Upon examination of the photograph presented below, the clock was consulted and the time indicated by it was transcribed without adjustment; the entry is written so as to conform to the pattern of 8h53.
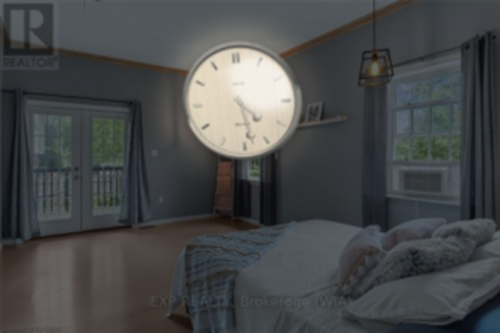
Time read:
4h28
